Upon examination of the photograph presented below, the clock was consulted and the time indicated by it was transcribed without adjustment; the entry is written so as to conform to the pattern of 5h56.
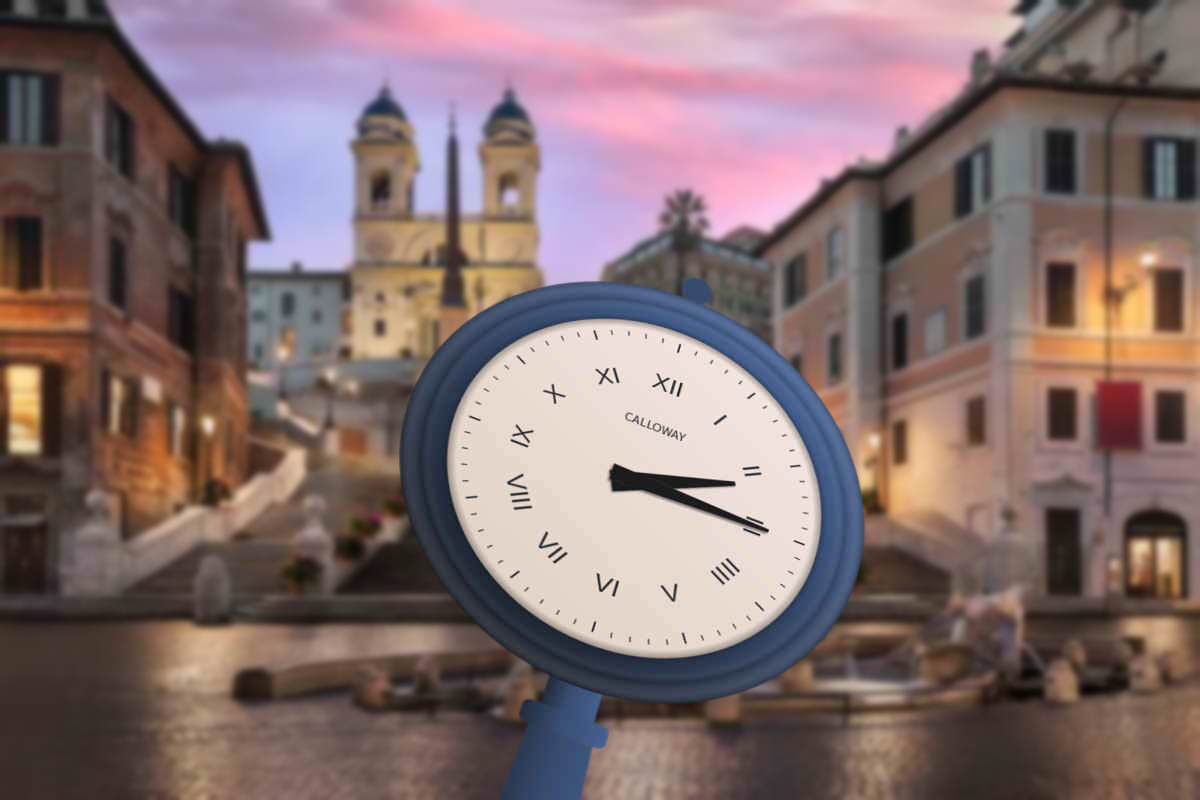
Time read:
2h15
